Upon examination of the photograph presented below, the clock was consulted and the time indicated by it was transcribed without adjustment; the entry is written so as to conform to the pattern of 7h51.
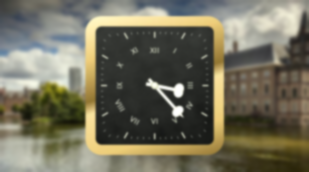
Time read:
3h23
